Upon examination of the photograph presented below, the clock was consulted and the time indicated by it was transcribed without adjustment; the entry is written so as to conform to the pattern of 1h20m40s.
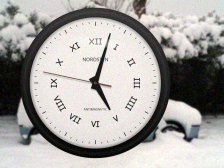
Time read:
5h02m47s
